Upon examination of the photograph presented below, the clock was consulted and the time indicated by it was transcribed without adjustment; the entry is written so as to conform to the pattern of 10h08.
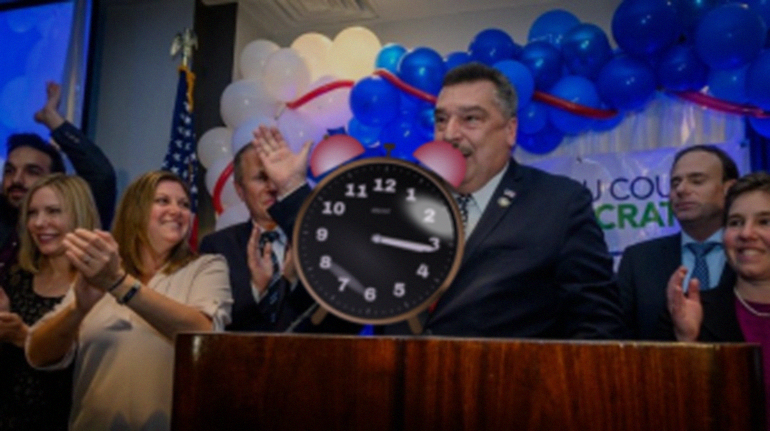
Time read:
3h16
